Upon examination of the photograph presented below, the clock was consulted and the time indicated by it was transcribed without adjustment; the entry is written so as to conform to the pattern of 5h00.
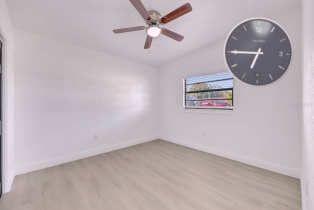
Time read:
6h45
